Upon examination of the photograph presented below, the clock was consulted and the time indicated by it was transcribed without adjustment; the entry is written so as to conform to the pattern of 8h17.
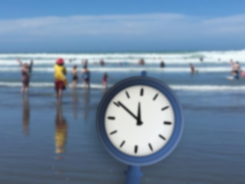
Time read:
11h51
